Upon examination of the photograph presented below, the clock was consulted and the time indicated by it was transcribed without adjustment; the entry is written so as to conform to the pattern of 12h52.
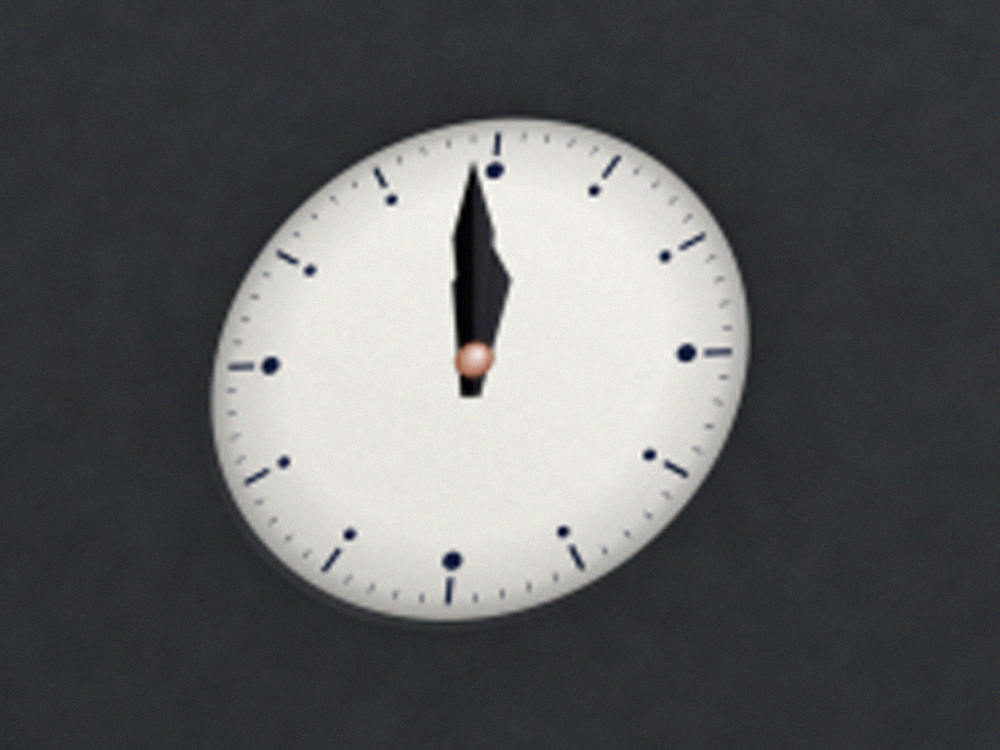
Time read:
11h59
